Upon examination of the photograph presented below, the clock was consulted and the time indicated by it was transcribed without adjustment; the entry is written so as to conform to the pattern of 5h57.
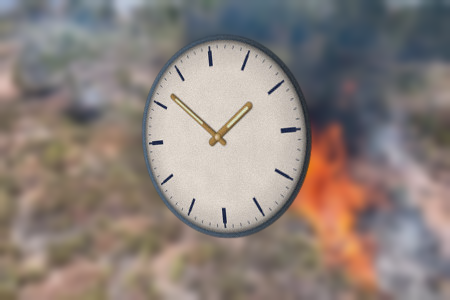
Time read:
1h52
